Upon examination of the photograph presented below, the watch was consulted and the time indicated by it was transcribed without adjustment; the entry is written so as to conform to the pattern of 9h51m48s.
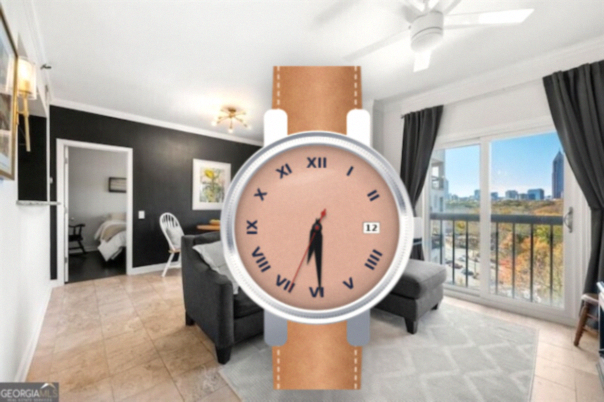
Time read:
6h29m34s
